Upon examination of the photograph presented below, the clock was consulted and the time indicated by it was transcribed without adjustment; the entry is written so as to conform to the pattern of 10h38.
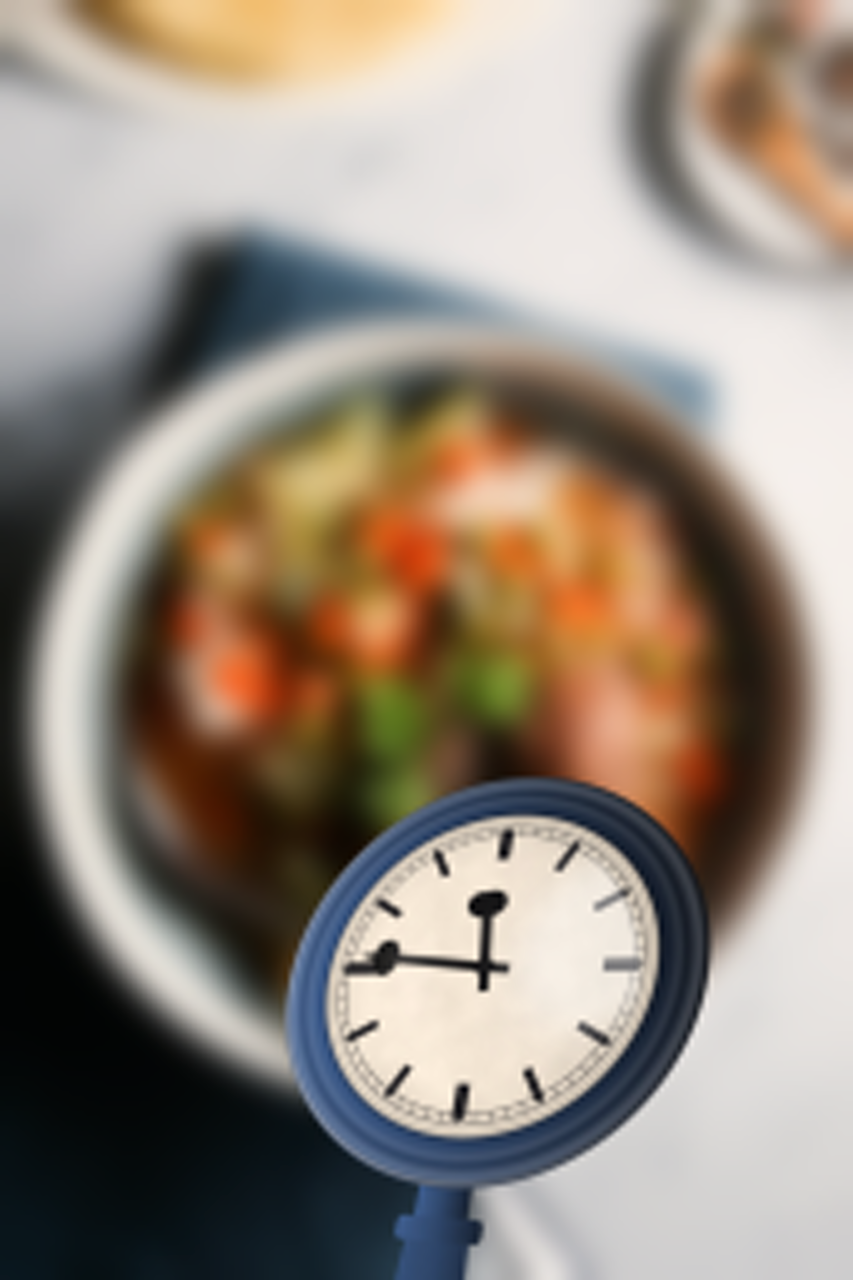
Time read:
11h46
